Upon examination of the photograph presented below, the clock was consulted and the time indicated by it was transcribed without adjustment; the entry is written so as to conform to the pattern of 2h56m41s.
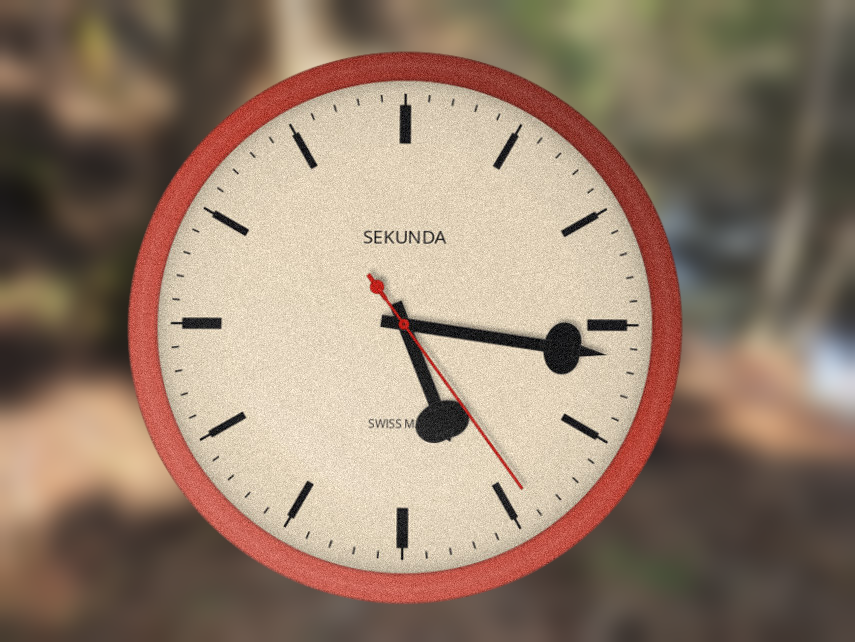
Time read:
5h16m24s
